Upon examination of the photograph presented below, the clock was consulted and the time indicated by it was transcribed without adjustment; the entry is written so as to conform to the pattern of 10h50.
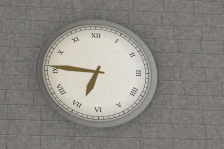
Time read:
6h46
